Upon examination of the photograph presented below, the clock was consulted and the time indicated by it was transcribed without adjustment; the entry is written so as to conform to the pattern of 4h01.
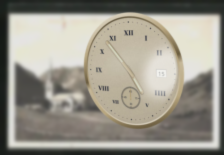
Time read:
4h53
